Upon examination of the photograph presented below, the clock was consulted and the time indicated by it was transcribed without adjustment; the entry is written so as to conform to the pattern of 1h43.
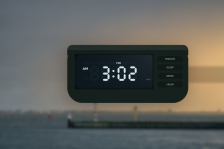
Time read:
3h02
